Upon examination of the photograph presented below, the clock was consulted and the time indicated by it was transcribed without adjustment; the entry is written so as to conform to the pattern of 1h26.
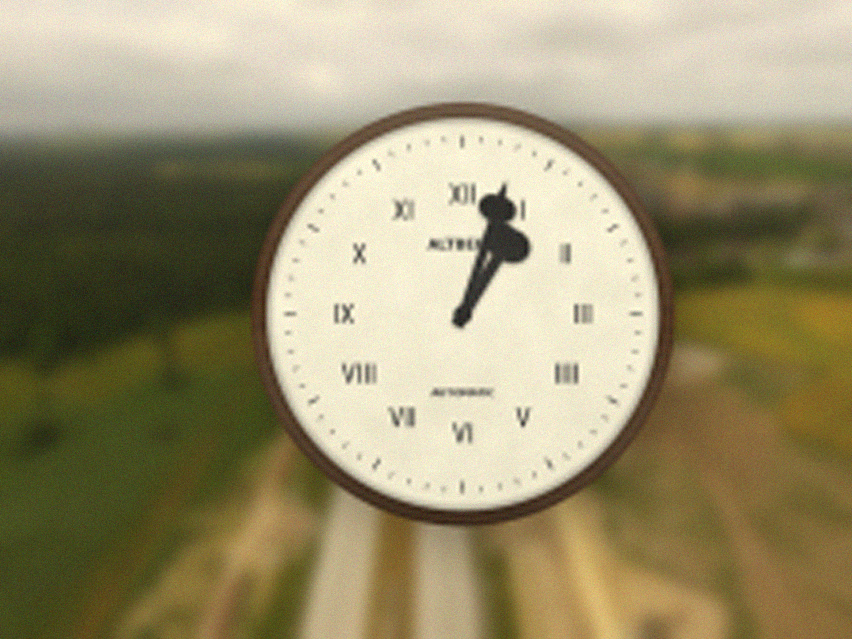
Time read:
1h03
